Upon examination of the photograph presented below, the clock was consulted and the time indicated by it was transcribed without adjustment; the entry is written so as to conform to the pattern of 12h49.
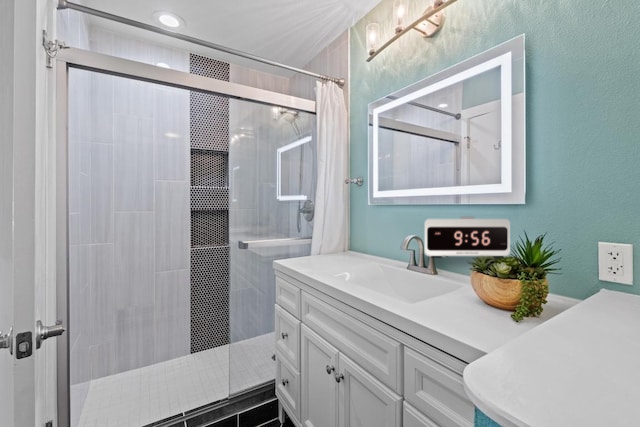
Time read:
9h56
